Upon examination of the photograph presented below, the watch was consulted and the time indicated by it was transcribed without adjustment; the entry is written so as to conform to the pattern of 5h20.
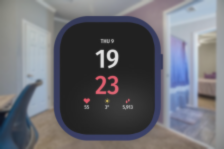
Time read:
19h23
